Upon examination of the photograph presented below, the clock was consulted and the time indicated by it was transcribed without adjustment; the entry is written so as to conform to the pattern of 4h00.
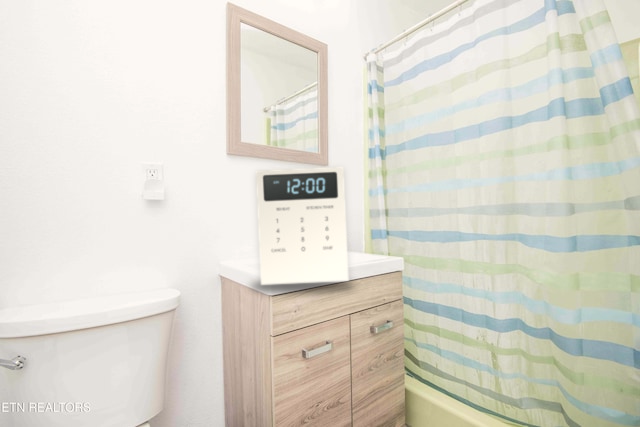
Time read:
12h00
